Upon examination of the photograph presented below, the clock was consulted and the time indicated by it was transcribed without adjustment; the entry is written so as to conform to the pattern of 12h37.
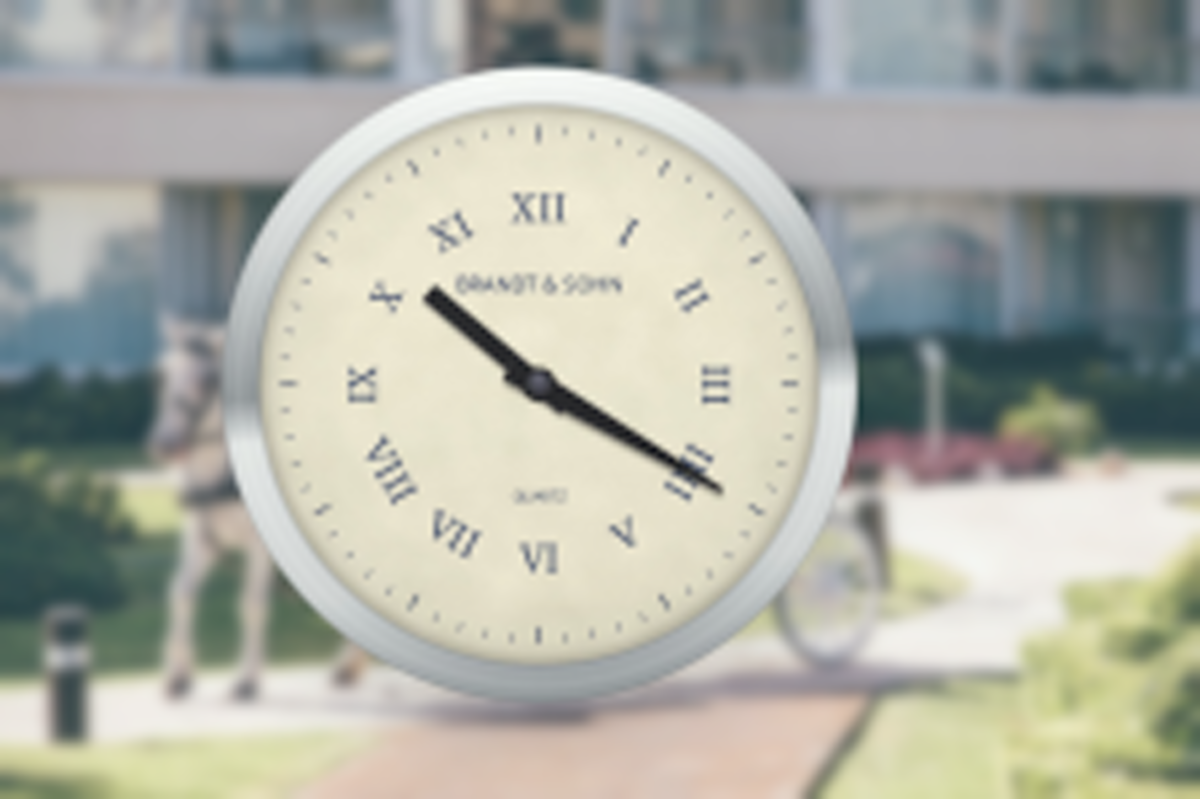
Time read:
10h20
